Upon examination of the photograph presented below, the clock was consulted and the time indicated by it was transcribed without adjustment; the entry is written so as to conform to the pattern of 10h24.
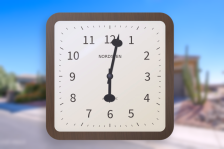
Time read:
6h02
